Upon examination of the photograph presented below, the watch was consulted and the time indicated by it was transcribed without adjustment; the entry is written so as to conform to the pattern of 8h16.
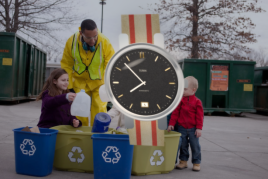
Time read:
7h53
